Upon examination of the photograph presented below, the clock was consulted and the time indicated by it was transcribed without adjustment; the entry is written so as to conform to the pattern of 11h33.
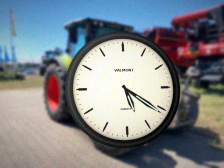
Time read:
5h21
